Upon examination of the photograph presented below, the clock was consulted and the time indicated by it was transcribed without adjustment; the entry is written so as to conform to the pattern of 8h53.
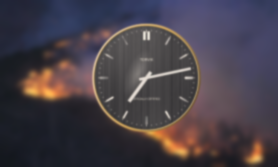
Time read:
7h13
